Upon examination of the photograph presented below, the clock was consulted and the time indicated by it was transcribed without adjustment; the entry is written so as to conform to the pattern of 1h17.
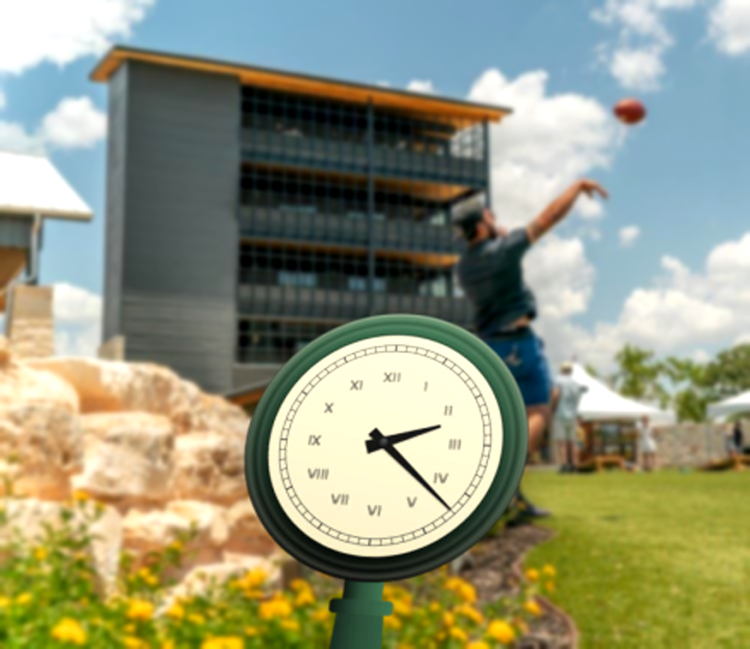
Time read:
2h22
